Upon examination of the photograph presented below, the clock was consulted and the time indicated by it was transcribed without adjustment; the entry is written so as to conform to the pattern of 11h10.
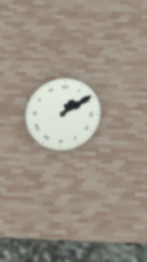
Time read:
1h09
